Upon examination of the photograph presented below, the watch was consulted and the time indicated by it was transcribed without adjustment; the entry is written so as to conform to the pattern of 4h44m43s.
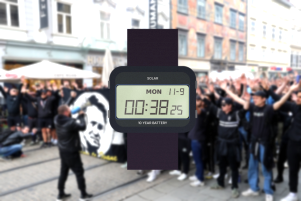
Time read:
0h38m25s
